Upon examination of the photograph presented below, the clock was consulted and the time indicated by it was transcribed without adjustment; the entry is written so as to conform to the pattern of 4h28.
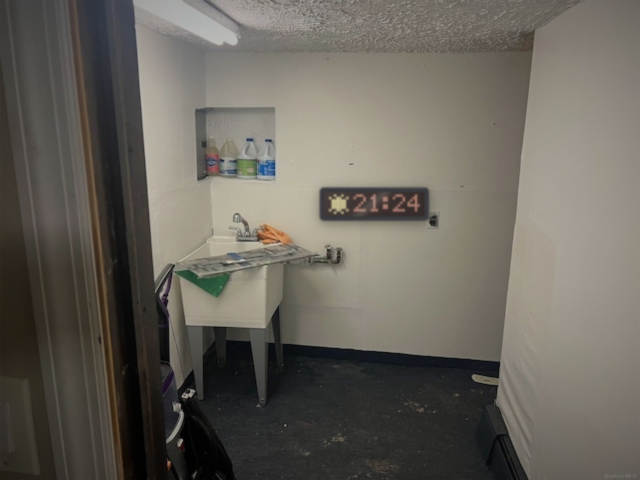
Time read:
21h24
